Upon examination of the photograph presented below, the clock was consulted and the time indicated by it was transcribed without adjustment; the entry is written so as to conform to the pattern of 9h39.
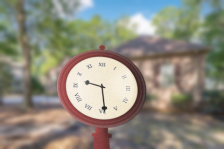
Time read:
9h29
